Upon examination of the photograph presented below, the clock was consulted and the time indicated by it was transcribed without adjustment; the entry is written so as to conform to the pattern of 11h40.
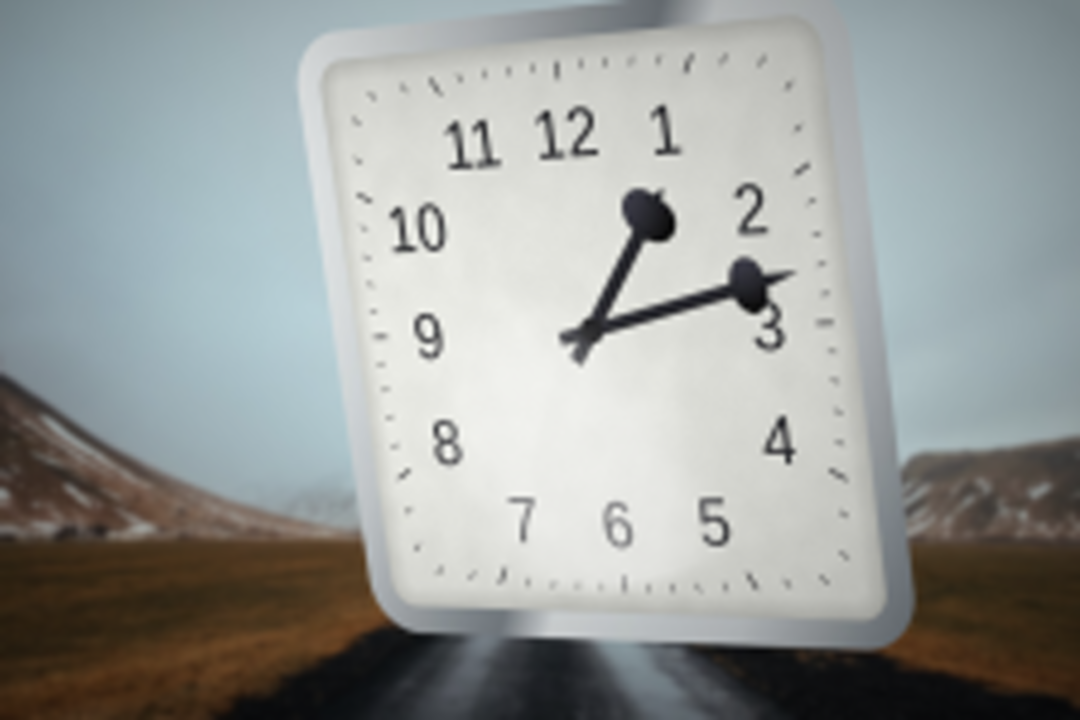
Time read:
1h13
